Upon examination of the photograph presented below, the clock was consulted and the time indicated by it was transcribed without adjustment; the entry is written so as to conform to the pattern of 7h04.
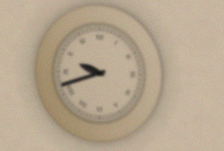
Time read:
9h42
